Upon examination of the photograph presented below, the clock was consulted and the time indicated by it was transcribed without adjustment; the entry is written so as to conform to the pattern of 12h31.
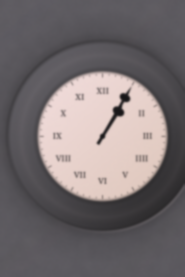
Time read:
1h05
